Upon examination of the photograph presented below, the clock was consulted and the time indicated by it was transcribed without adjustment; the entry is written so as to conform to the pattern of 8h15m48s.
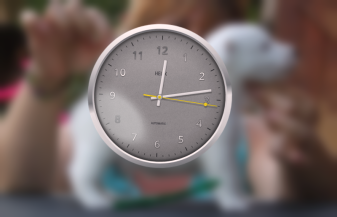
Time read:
12h13m16s
